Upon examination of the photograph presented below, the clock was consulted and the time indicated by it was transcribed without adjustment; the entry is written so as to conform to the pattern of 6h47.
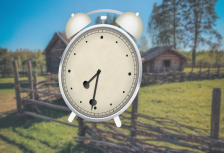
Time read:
7h31
